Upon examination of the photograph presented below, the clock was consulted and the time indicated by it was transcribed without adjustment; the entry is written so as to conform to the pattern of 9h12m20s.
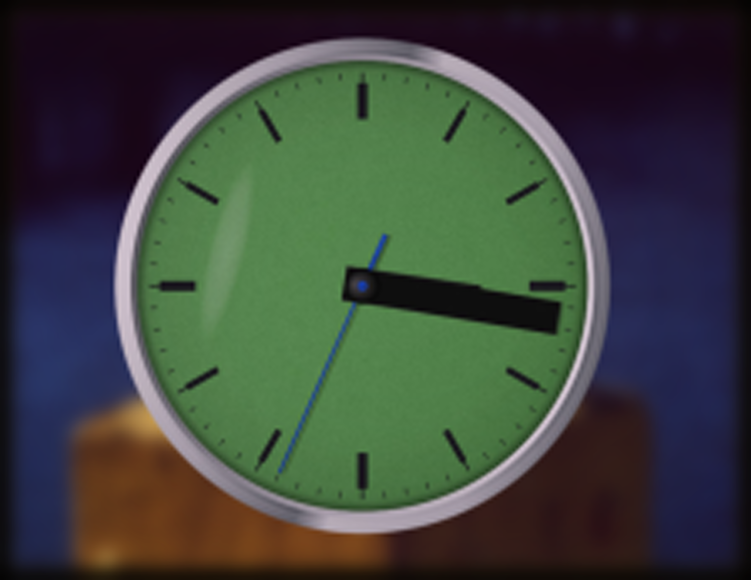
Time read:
3h16m34s
